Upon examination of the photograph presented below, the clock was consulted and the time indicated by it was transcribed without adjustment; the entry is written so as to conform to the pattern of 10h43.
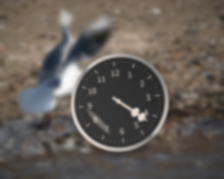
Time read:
4h22
